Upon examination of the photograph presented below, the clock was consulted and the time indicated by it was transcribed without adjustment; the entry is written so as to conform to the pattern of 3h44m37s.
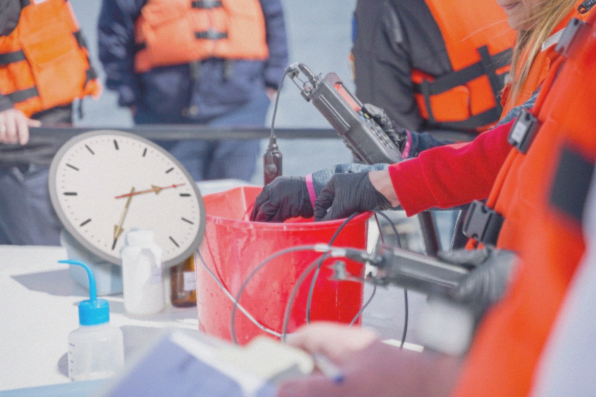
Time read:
2h35m13s
